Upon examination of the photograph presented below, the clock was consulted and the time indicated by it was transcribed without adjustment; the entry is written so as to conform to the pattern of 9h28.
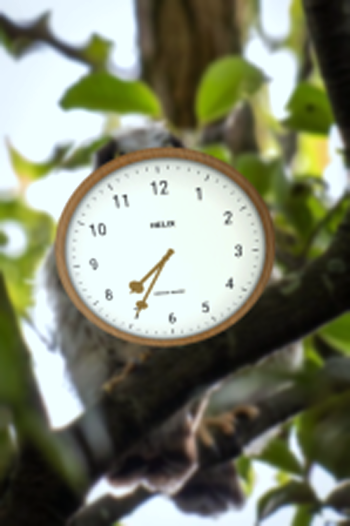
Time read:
7h35
